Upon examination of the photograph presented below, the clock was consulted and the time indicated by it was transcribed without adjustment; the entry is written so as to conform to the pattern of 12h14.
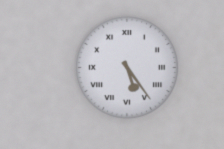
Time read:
5h24
